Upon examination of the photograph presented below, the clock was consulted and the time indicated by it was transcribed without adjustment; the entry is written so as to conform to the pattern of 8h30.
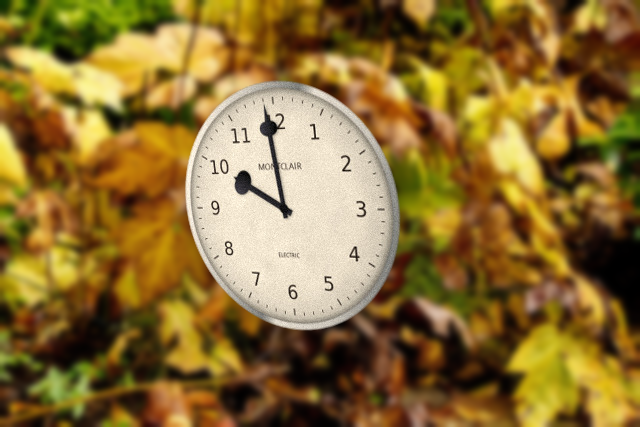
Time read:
9h59
